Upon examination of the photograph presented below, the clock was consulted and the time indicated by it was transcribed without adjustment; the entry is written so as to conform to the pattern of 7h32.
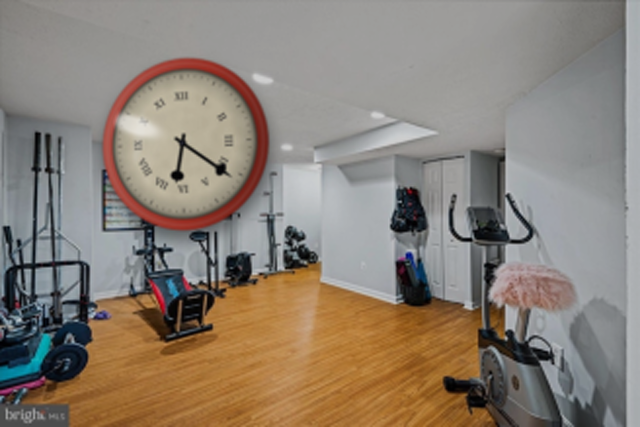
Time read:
6h21
